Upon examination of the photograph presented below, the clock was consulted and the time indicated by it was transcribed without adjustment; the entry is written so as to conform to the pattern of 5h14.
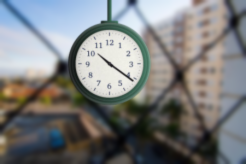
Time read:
10h21
